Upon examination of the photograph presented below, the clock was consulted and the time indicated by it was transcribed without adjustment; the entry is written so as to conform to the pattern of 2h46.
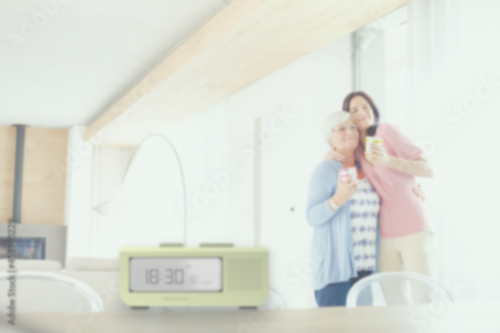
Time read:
18h30
